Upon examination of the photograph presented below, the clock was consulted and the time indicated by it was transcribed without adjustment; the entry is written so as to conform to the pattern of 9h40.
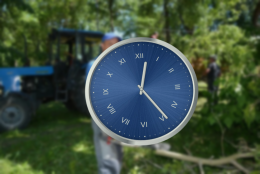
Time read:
12h24
